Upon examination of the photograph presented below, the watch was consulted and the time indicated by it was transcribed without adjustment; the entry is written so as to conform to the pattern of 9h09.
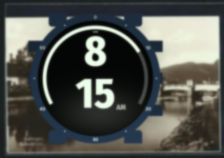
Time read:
8h15
